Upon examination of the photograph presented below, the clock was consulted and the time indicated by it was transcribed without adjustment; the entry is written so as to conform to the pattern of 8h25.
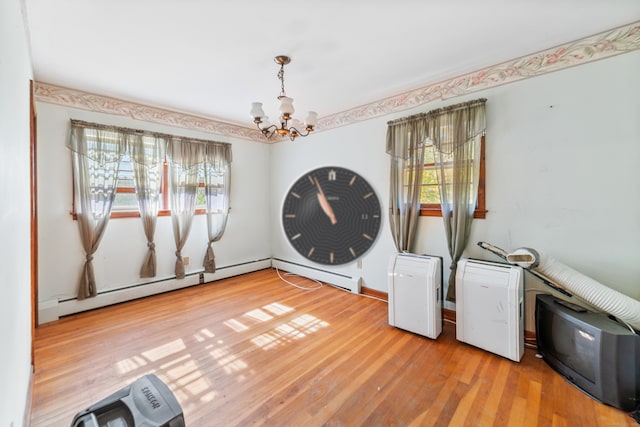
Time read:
10h56
